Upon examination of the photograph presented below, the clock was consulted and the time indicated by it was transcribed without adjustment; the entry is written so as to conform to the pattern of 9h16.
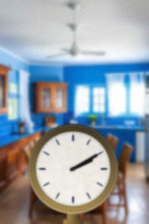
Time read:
2h10
